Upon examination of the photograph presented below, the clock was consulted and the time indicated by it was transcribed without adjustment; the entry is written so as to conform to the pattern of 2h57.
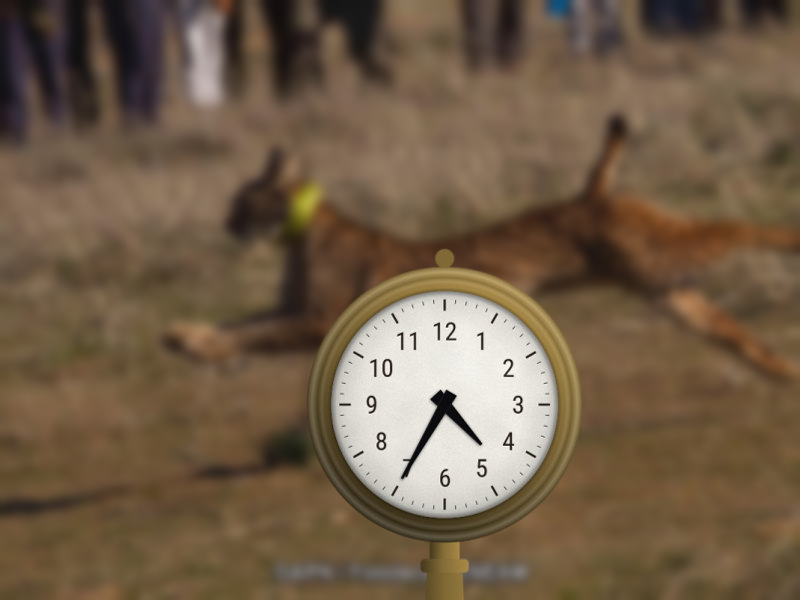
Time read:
4h35
